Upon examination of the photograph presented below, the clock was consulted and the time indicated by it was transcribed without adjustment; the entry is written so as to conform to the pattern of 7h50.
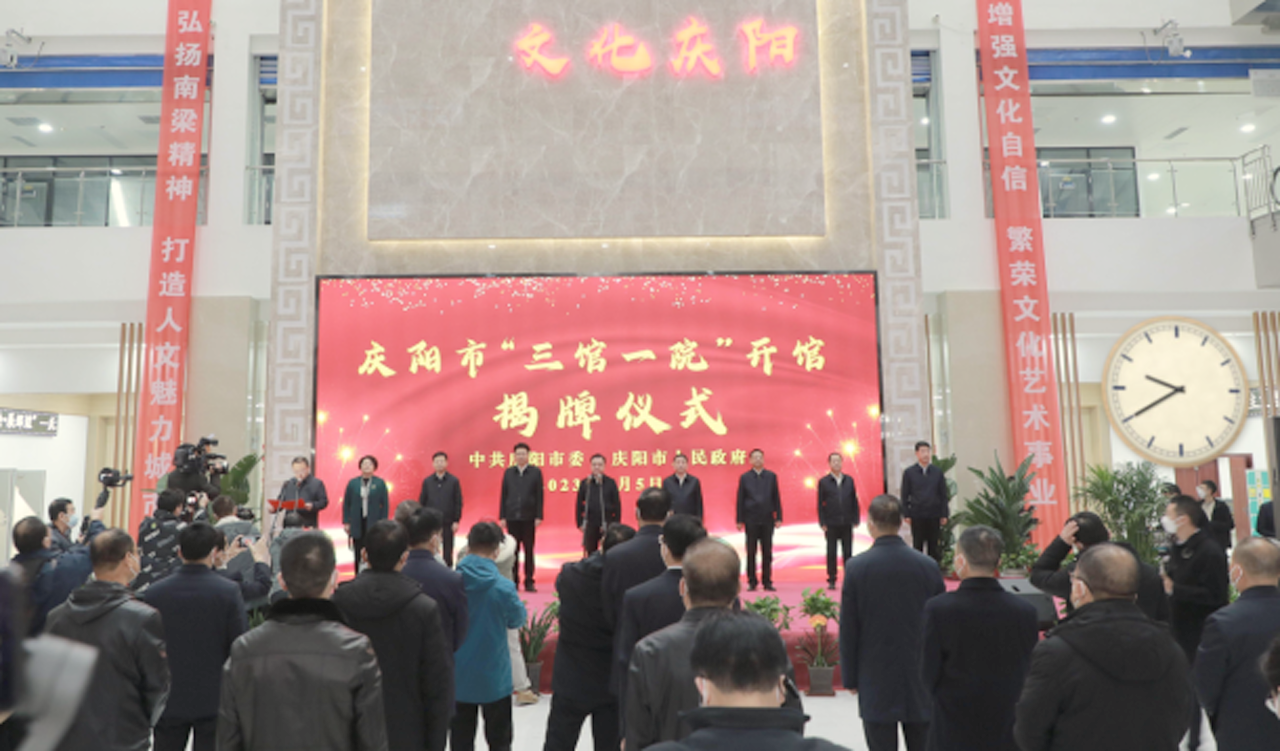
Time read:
9h40
